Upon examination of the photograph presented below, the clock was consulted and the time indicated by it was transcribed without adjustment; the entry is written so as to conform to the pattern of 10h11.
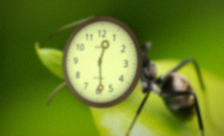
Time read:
12h29
